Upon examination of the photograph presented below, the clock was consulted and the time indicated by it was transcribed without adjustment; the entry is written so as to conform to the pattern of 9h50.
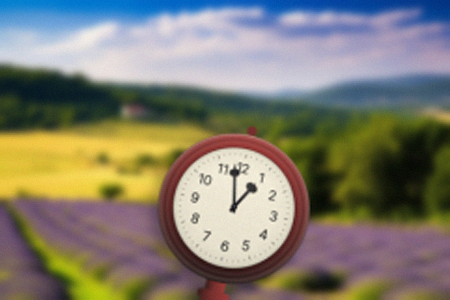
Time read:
12h58
